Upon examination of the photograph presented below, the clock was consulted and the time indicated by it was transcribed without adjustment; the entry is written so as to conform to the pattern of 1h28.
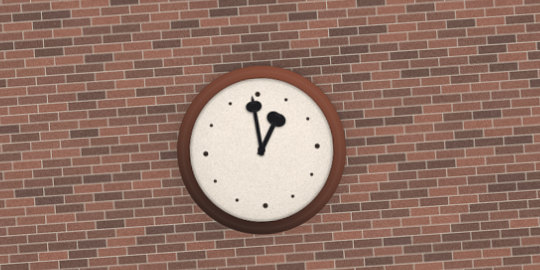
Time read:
12h59
